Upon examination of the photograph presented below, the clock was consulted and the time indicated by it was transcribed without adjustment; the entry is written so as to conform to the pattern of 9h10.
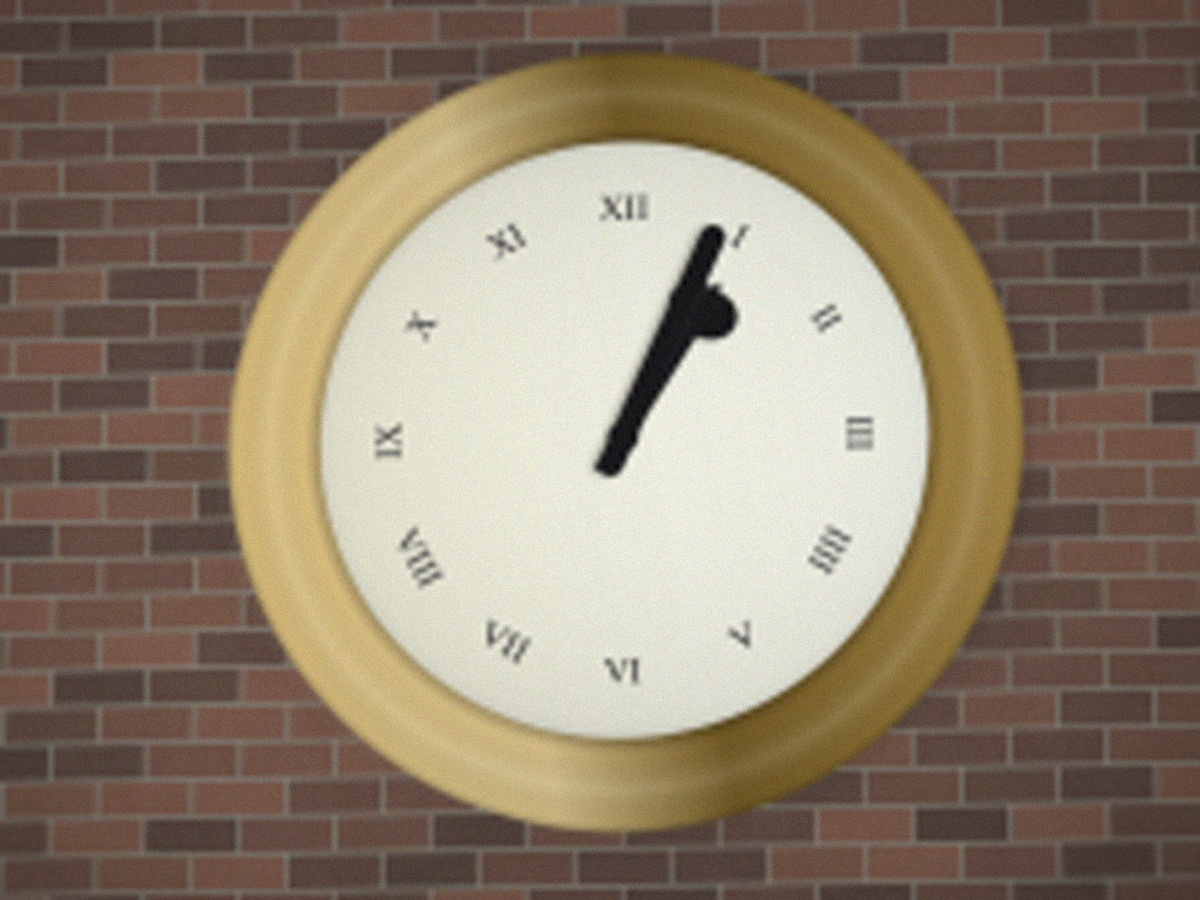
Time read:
1h04
